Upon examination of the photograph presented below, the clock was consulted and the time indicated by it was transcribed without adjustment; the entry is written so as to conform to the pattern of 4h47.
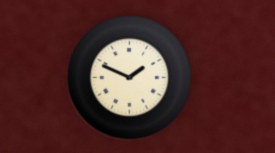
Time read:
1h49
